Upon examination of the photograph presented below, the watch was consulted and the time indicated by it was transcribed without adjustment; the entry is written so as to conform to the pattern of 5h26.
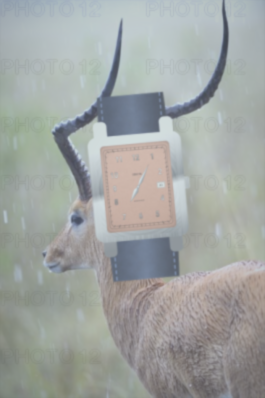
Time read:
7h05
